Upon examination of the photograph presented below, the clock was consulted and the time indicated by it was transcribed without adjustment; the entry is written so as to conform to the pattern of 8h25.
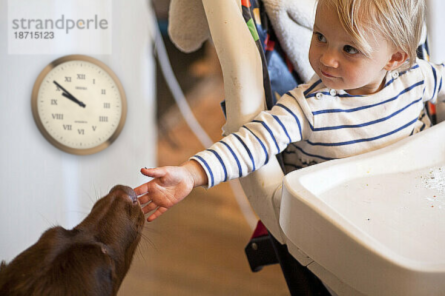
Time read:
9h51
